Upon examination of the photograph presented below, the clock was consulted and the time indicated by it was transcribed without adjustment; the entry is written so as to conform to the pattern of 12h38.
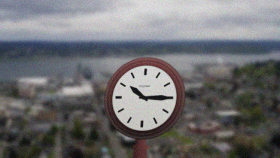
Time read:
10h15
